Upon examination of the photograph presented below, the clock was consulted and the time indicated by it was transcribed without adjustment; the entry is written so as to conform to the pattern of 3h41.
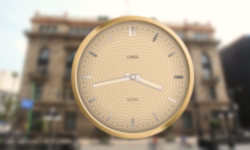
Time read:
3h43
